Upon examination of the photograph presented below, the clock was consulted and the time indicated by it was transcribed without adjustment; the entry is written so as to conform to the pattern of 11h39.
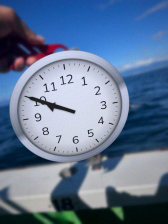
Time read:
9h50
